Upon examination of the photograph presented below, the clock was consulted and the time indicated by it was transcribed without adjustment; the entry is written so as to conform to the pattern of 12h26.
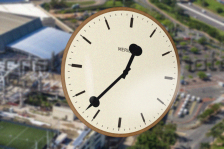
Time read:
12h37
